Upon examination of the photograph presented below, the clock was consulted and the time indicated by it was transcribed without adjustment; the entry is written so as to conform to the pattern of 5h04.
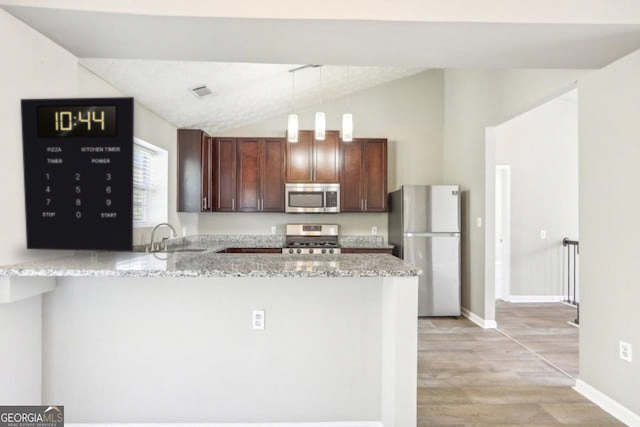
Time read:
10h44
